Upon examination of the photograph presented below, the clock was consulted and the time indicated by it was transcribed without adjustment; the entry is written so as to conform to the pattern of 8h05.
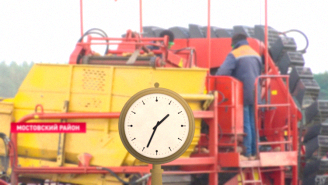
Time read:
1h34
